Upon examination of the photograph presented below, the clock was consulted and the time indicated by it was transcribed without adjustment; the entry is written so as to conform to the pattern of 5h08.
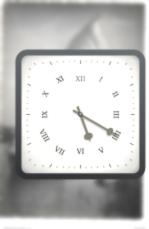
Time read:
5h20
